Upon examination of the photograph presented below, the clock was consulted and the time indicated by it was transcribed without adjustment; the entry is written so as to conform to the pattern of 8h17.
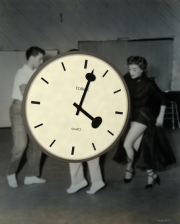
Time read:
4h02
